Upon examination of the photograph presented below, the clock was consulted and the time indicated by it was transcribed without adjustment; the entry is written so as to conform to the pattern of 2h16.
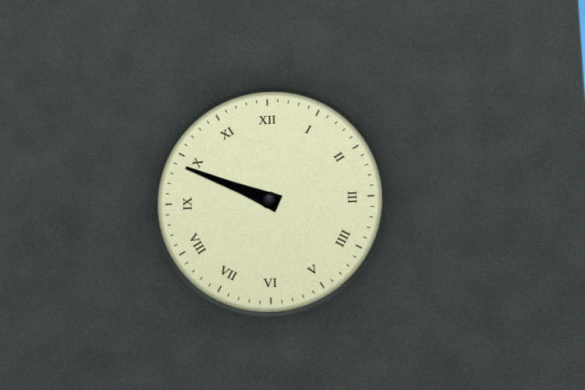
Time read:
9h49
